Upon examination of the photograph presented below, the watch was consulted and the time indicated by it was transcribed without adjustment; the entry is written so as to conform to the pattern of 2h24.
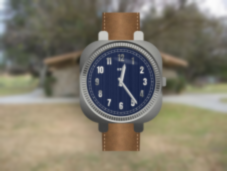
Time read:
12h24
